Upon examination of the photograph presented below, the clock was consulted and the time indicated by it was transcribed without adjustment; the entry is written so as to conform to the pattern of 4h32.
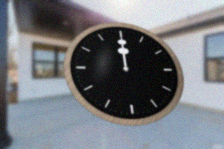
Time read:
12h00
